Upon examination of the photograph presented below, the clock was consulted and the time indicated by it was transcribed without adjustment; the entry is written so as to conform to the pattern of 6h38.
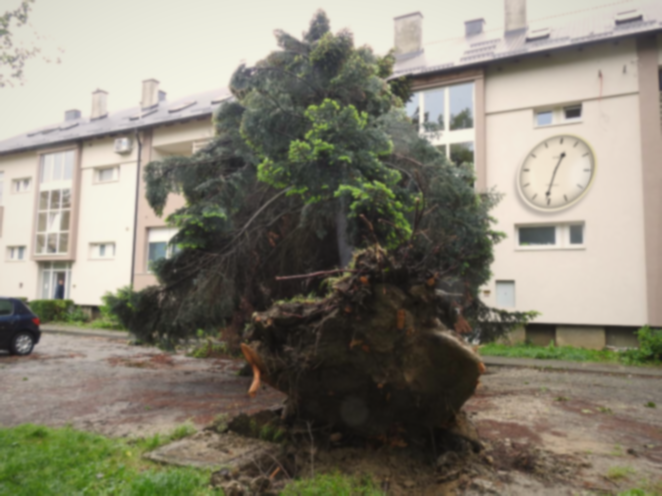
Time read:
12h31
